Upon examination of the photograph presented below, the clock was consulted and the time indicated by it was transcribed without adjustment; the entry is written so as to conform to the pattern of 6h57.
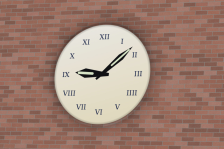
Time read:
9h08
